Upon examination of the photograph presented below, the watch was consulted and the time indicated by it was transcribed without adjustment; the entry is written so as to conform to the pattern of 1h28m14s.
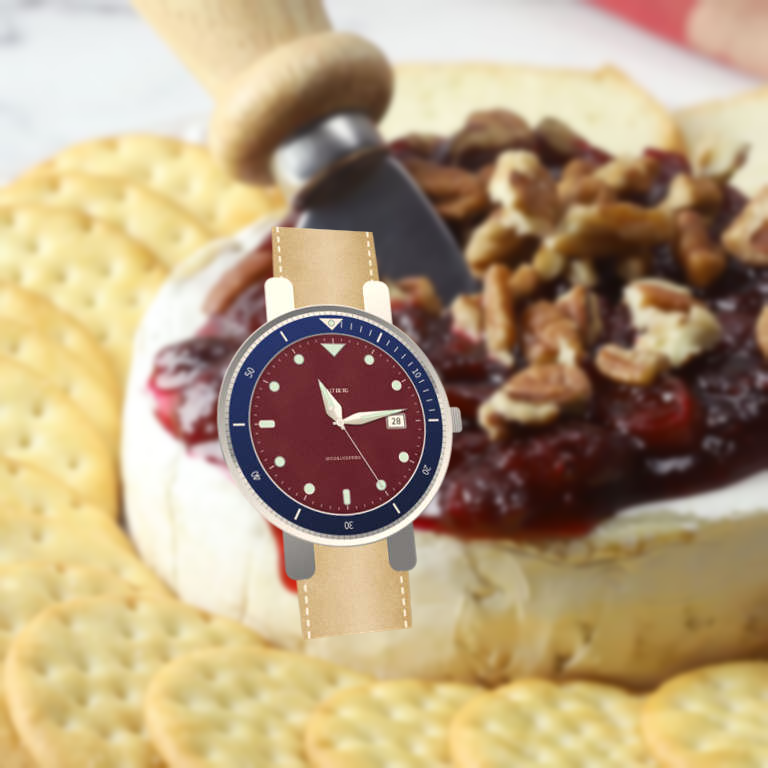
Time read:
11h13m25s
